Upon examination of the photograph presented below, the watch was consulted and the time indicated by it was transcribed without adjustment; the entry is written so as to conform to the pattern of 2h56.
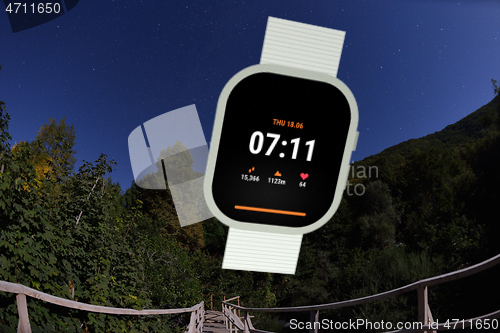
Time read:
7h11
